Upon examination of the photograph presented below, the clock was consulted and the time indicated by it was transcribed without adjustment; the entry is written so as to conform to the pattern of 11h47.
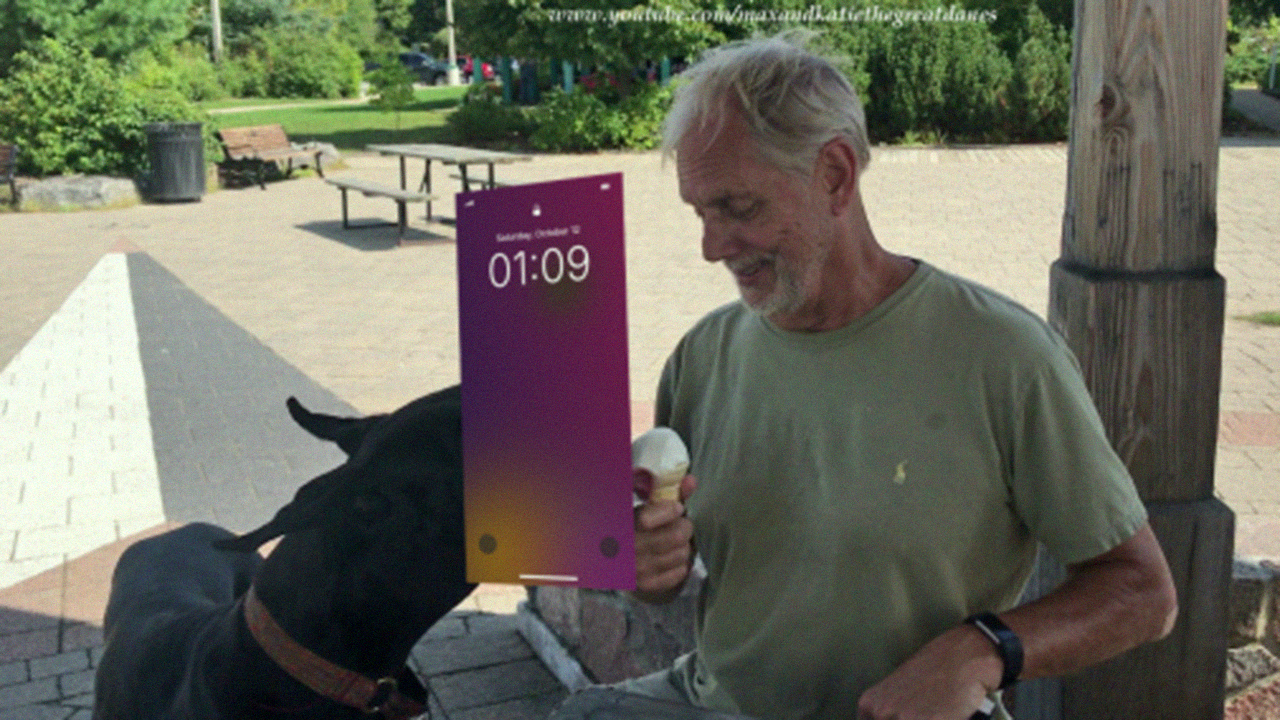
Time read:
1h09
